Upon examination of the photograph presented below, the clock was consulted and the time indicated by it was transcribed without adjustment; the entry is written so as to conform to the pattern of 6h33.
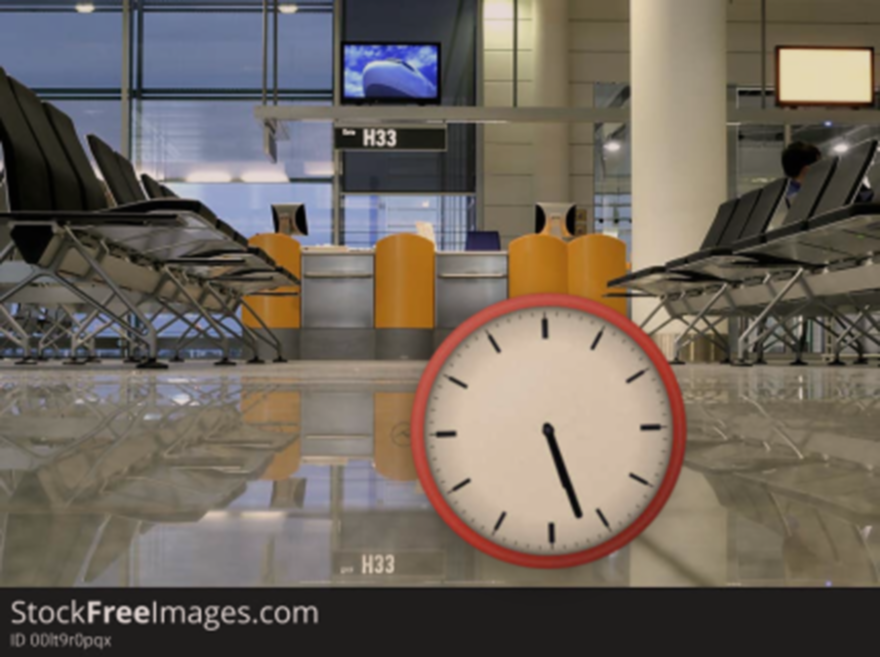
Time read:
5h27
